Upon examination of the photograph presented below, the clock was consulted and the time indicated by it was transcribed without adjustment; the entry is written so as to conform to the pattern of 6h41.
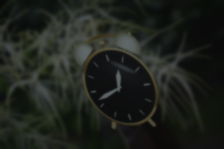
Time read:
12h42
